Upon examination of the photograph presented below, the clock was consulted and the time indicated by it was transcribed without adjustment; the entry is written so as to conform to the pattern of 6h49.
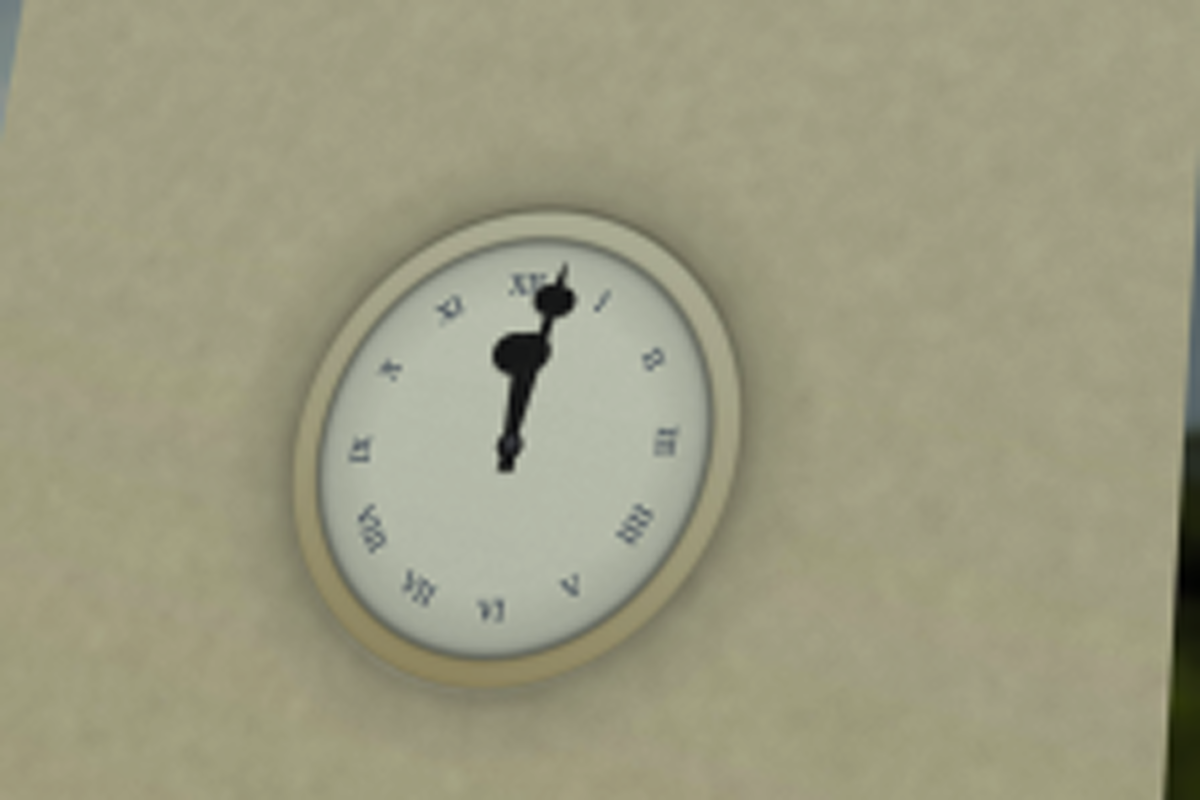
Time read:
12h02
